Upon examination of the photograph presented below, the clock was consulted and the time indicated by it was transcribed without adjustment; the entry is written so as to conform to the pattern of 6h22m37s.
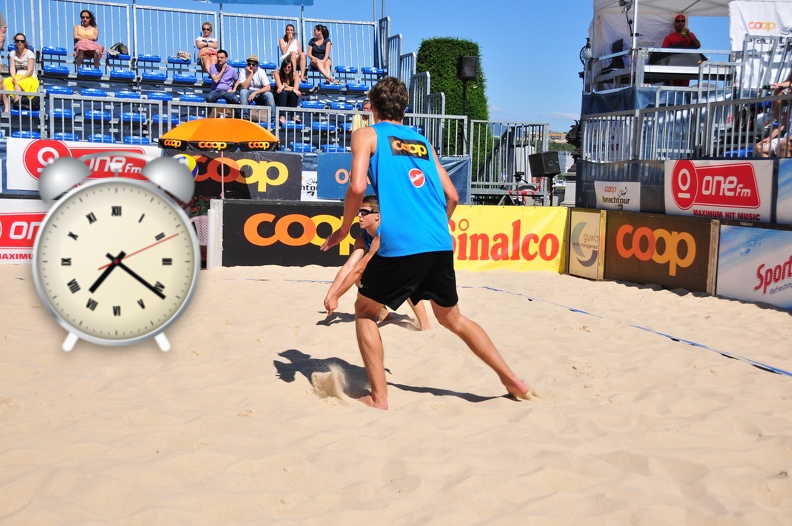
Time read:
7h21m11s
